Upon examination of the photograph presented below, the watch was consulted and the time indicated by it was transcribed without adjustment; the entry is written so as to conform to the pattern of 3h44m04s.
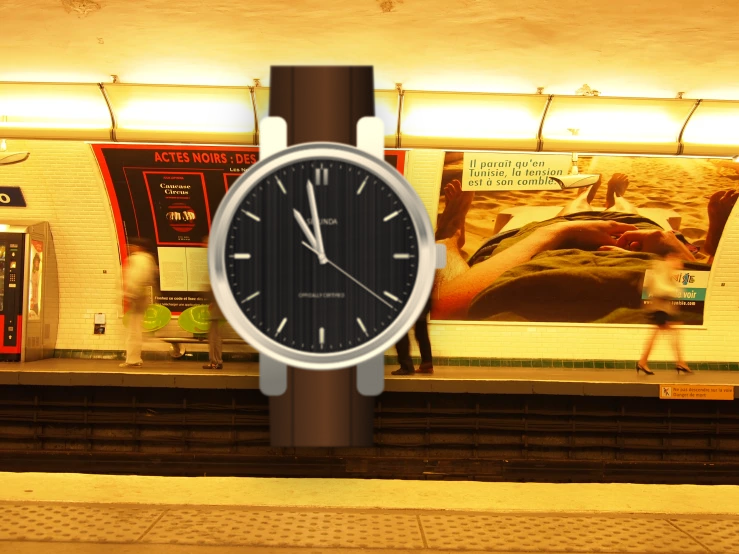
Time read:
10h58m21s
